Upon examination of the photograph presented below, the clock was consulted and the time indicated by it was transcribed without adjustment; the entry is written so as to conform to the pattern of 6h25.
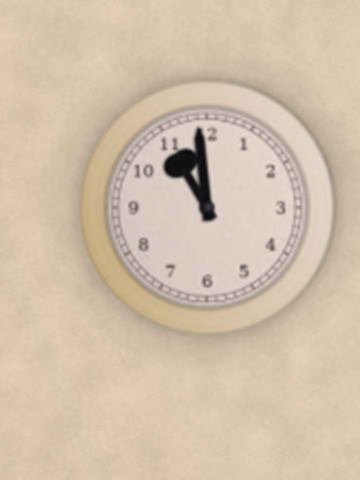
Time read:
10h59
